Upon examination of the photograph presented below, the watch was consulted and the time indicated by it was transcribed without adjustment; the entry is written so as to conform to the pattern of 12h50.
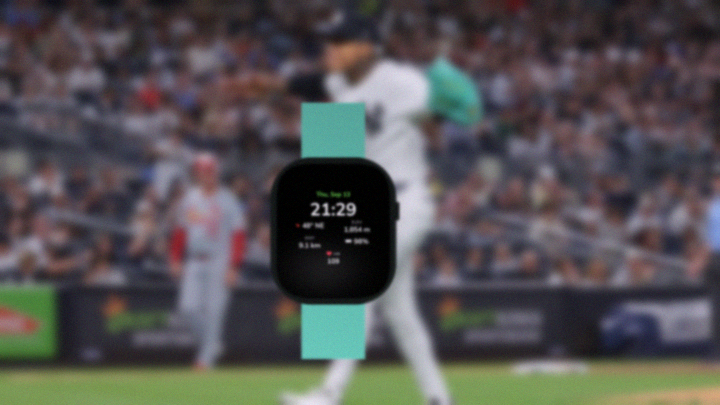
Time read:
21h29
